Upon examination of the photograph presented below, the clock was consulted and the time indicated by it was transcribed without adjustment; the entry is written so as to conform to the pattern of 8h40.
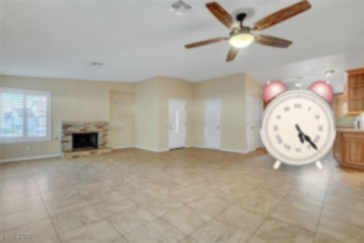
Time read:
5h23
